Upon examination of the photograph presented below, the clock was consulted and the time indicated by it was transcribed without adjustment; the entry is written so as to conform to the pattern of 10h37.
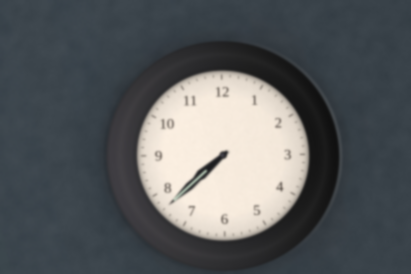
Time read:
7h38
